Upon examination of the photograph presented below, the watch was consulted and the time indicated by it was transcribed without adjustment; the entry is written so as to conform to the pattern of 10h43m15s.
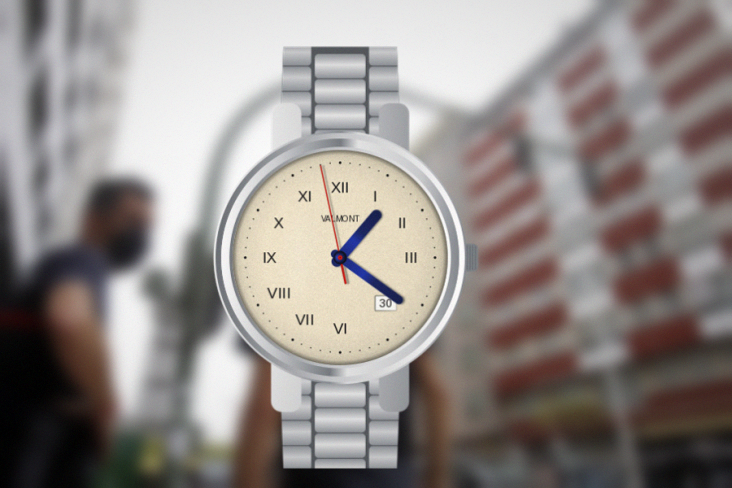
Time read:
1h20m58s
